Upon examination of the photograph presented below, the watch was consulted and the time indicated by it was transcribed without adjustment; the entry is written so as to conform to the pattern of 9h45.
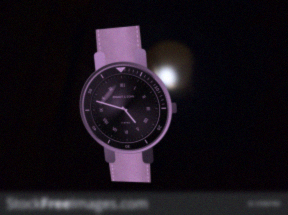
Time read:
4h48
